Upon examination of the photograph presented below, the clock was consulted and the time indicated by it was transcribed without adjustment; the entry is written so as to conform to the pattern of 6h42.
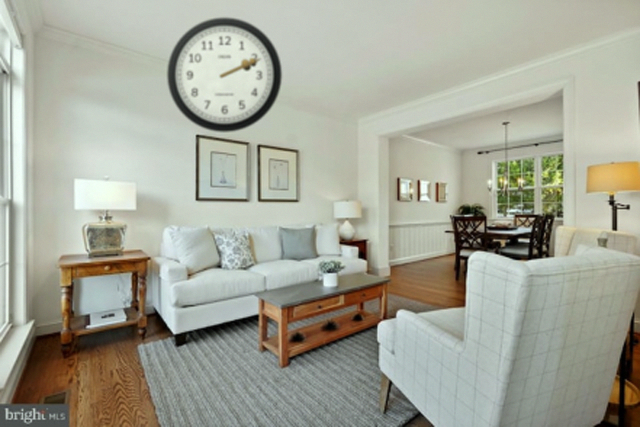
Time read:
2h11
